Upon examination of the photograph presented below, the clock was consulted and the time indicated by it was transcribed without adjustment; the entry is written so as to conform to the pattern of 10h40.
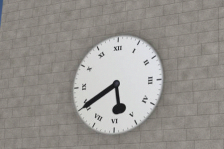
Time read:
5h40
